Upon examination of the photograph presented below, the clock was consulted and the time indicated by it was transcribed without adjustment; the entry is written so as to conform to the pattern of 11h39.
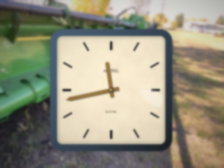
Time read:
11h43
